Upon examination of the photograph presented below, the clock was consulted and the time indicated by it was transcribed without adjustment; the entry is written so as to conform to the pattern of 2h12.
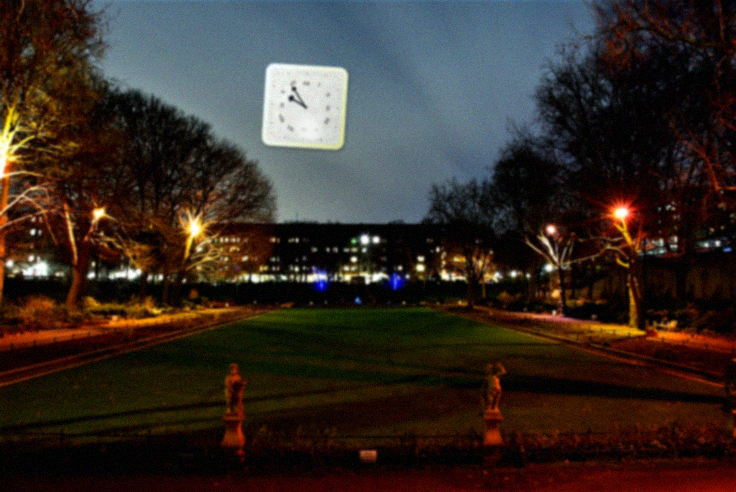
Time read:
9h54
